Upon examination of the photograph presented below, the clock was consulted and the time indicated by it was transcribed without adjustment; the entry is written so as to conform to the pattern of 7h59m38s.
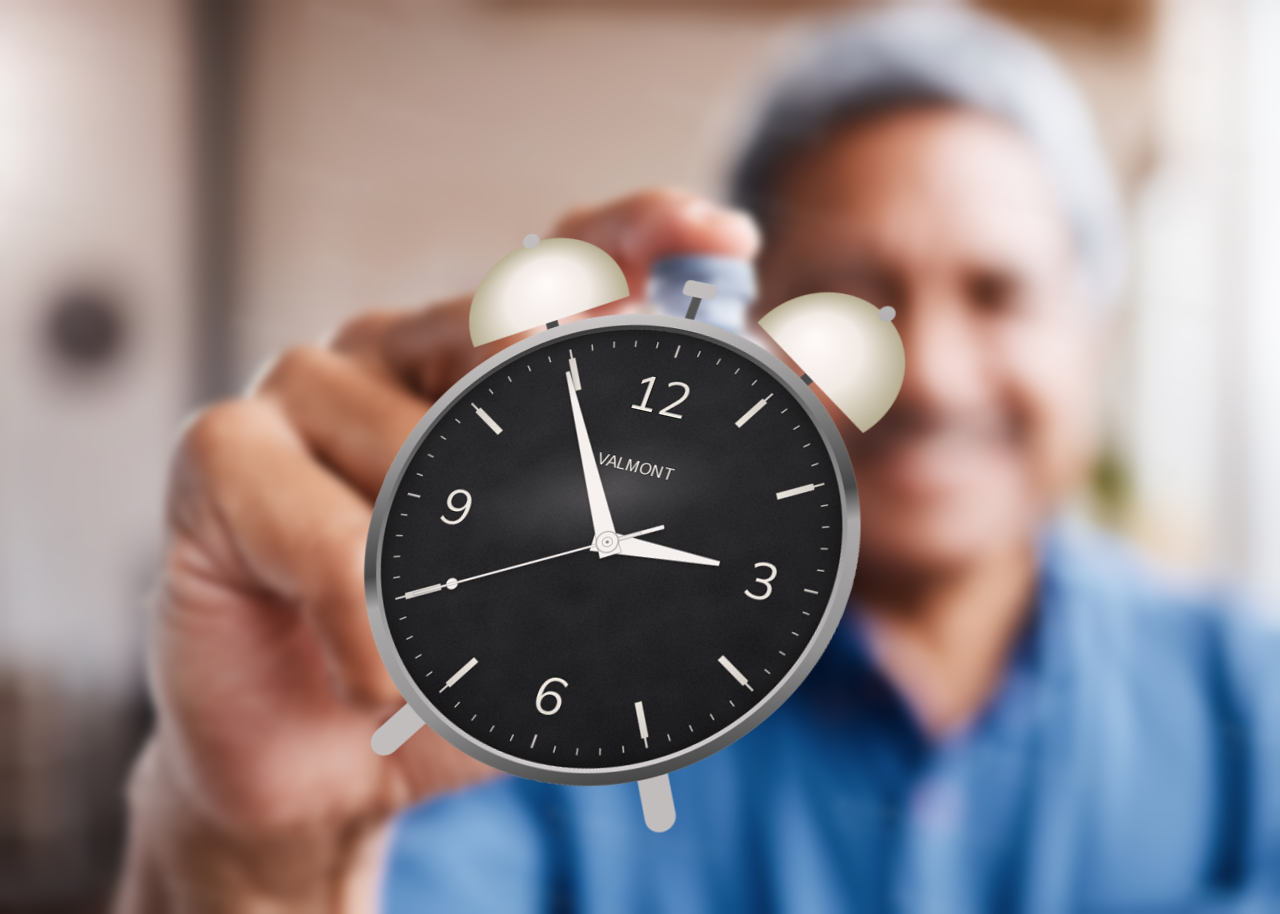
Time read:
2h54m40s
